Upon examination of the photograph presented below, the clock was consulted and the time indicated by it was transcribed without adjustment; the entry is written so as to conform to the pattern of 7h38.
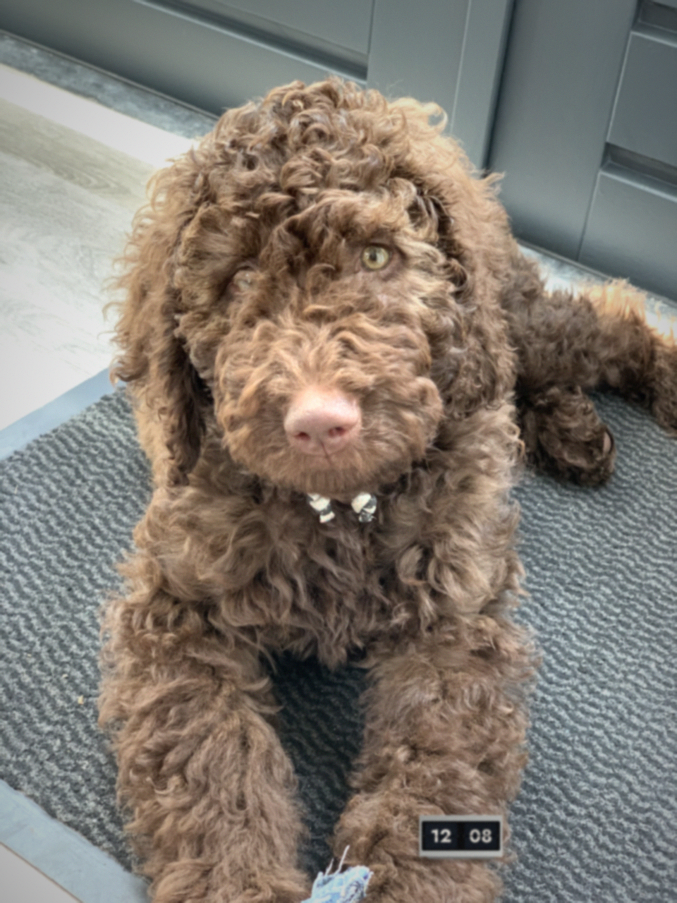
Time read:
12h08
